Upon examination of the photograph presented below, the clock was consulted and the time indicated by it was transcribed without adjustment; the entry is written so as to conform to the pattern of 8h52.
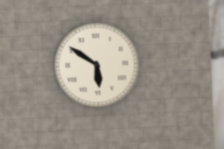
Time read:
5h51
